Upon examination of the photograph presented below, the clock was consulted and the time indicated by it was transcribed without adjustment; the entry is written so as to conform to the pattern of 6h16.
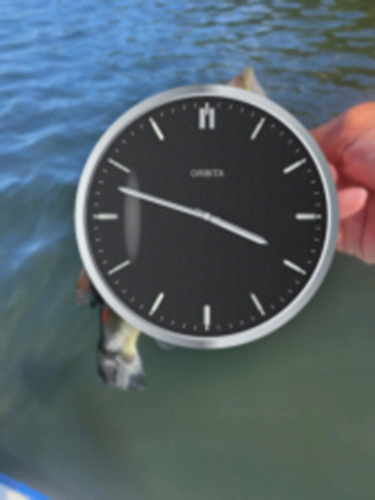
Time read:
3h48
